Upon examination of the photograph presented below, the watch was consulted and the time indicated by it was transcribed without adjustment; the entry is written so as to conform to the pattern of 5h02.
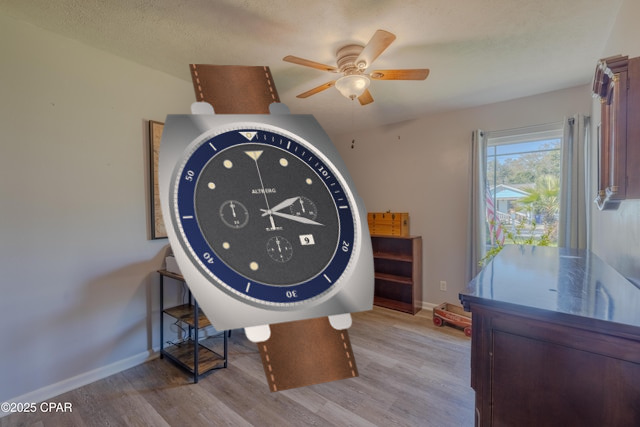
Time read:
2h18
